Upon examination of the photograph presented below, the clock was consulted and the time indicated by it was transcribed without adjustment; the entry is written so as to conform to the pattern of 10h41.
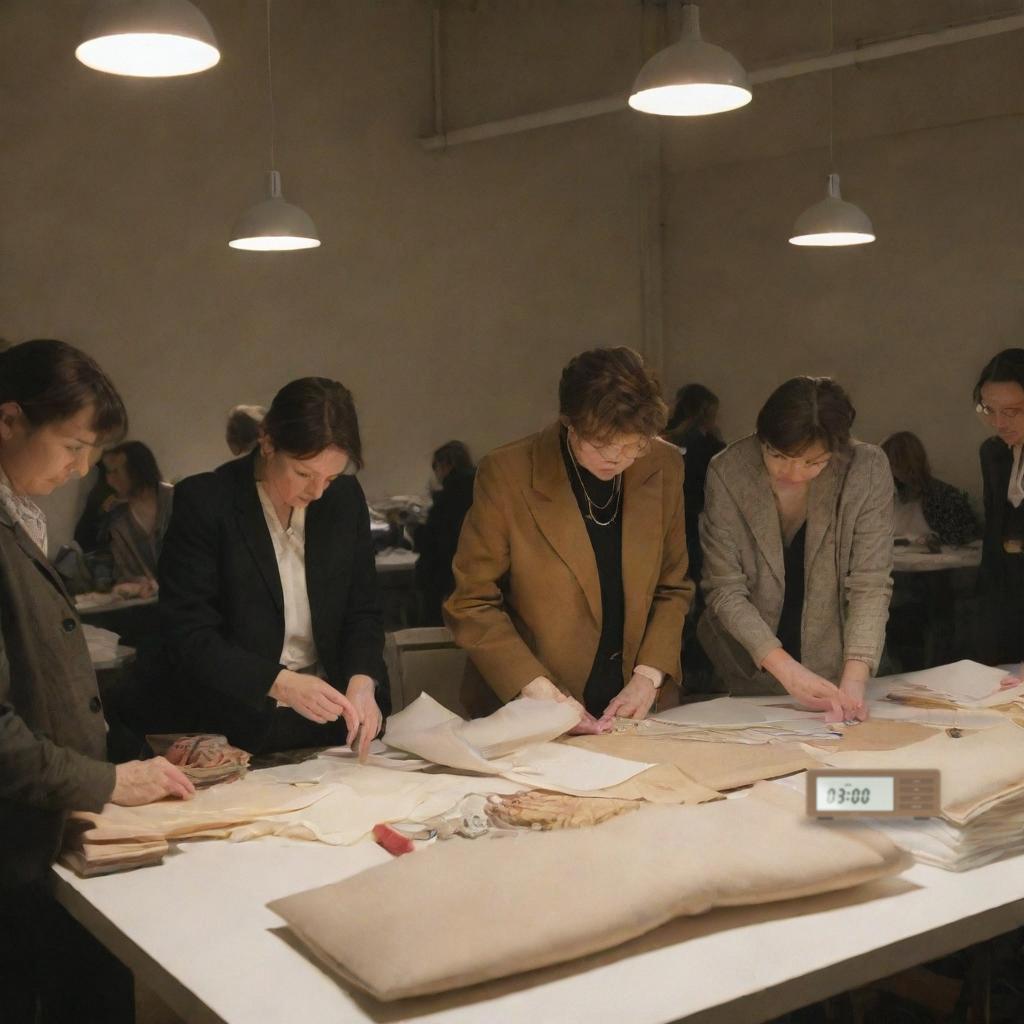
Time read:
3h00
